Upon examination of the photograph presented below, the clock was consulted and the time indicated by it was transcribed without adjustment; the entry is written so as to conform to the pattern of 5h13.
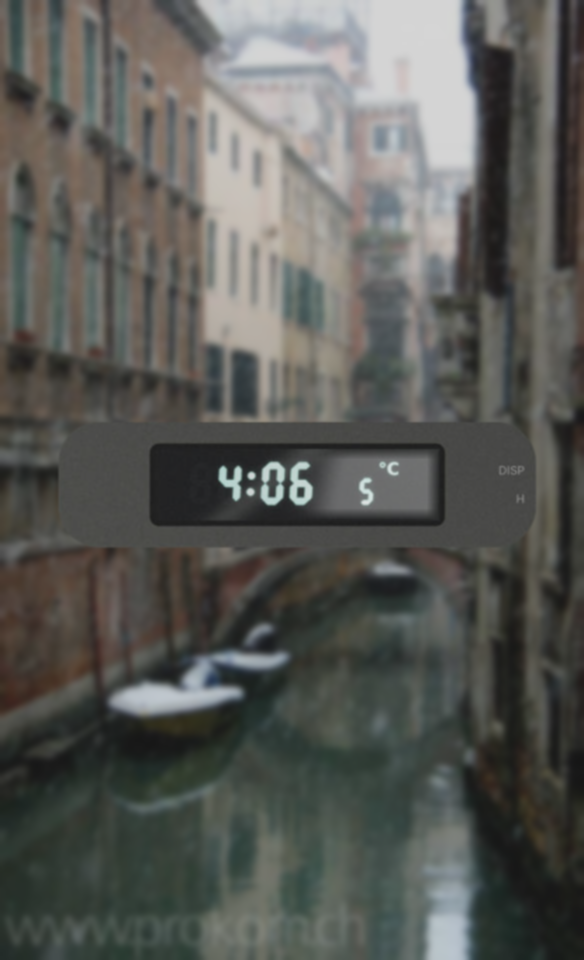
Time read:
4h06
